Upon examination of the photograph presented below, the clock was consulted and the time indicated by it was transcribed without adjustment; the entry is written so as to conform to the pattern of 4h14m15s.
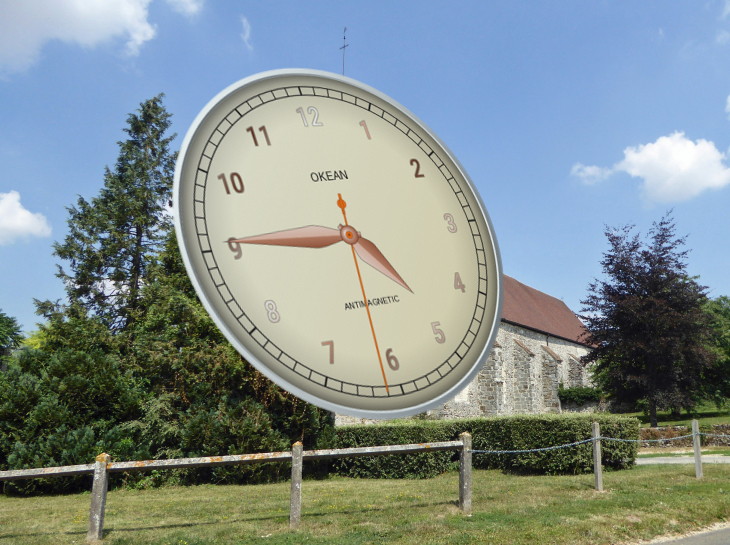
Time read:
4h45m31s
